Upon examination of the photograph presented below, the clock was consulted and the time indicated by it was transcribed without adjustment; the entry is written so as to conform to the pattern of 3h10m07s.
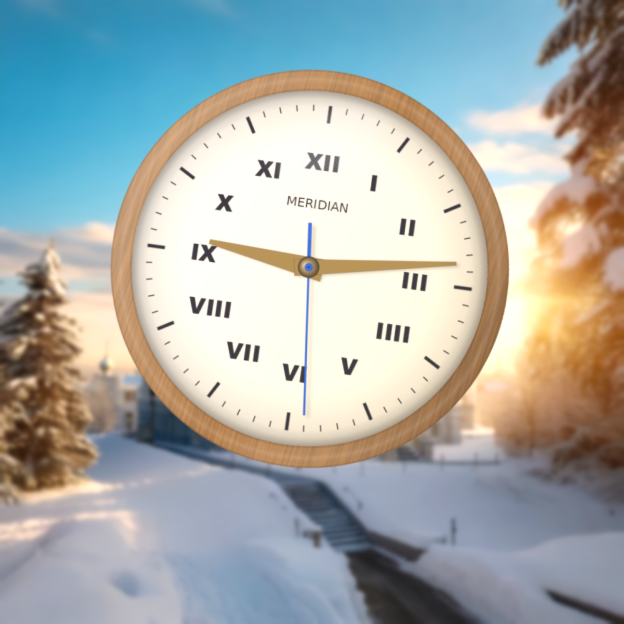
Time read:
9h13m29s
